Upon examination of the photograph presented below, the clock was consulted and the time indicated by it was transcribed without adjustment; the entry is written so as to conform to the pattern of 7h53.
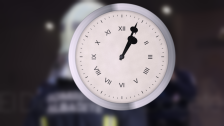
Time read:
1h04
